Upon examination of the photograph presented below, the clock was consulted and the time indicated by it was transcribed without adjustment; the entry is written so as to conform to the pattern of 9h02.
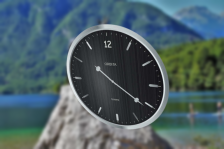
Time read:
10h21
